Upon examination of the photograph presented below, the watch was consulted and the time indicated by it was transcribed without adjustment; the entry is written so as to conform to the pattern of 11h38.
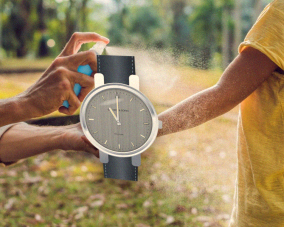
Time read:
11h00
